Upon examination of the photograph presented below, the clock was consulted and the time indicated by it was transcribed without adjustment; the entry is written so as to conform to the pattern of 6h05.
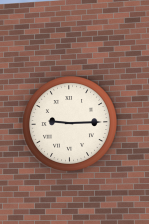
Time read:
9h15
